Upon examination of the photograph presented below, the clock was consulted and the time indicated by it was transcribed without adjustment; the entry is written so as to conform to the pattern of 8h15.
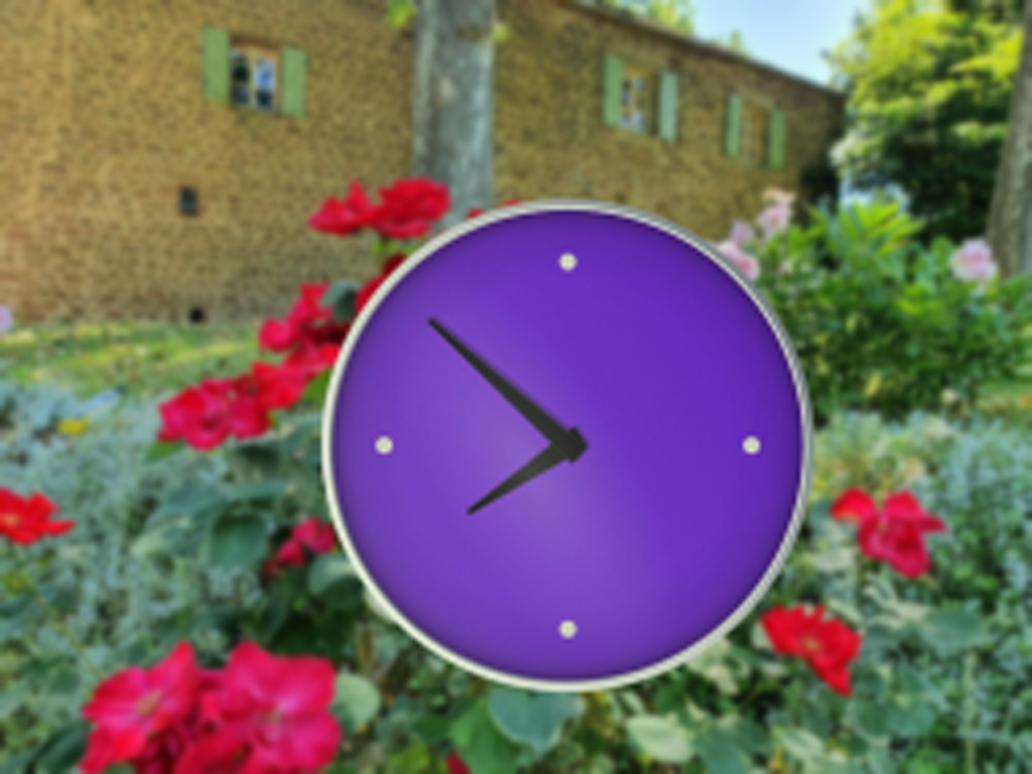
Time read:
7h52
